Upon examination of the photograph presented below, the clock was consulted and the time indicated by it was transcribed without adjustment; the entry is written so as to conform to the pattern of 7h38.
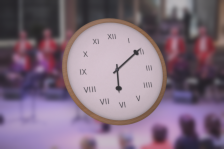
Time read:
6h09
